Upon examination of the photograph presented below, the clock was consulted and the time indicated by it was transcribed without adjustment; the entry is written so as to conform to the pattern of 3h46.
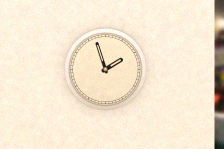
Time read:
1h57
